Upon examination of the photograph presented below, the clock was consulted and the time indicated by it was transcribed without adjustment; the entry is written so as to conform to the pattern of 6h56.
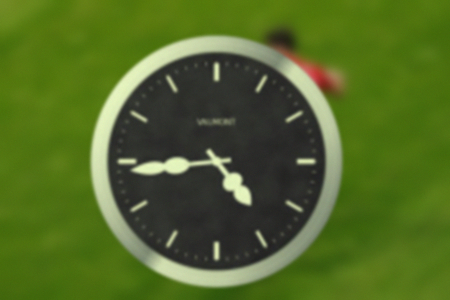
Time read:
4h44
